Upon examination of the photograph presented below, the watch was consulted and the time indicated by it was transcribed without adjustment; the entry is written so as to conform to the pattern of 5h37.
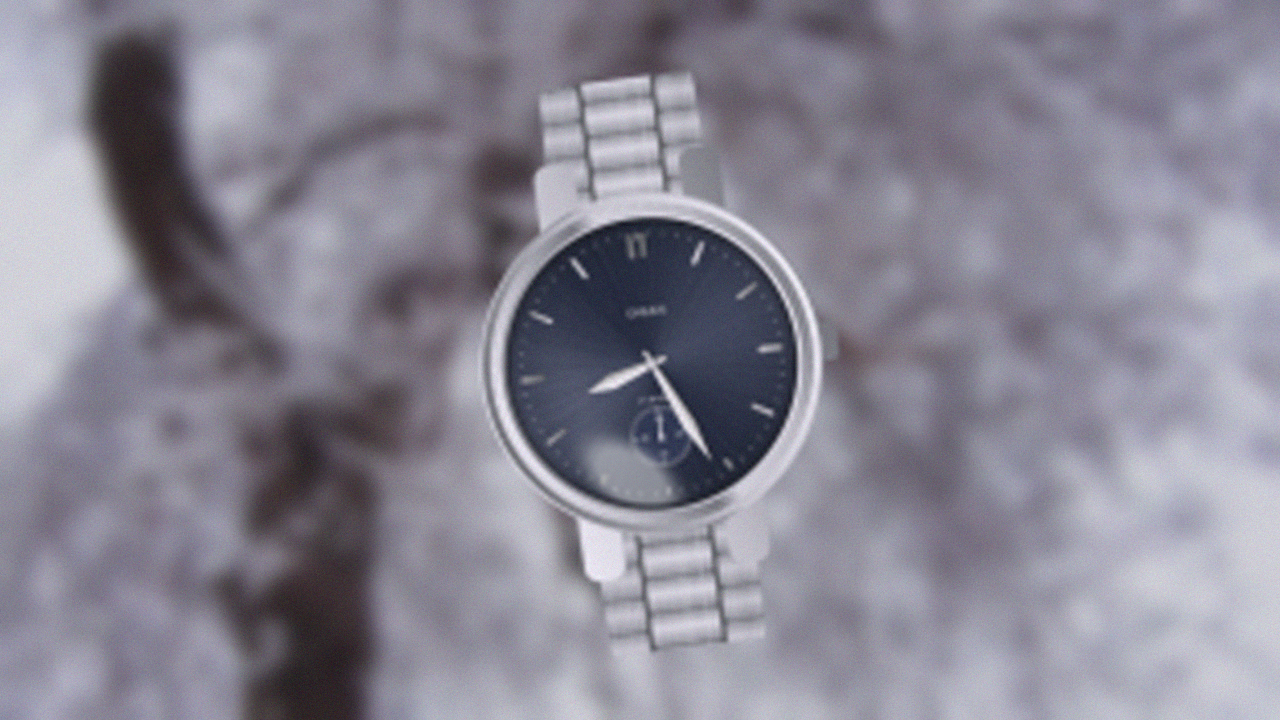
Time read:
8h26
